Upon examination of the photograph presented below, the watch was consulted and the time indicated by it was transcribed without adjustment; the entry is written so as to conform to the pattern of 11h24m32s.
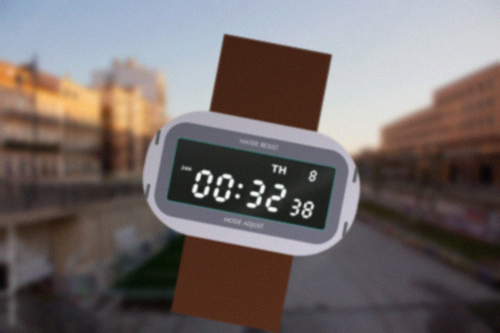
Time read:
0h32m38s
